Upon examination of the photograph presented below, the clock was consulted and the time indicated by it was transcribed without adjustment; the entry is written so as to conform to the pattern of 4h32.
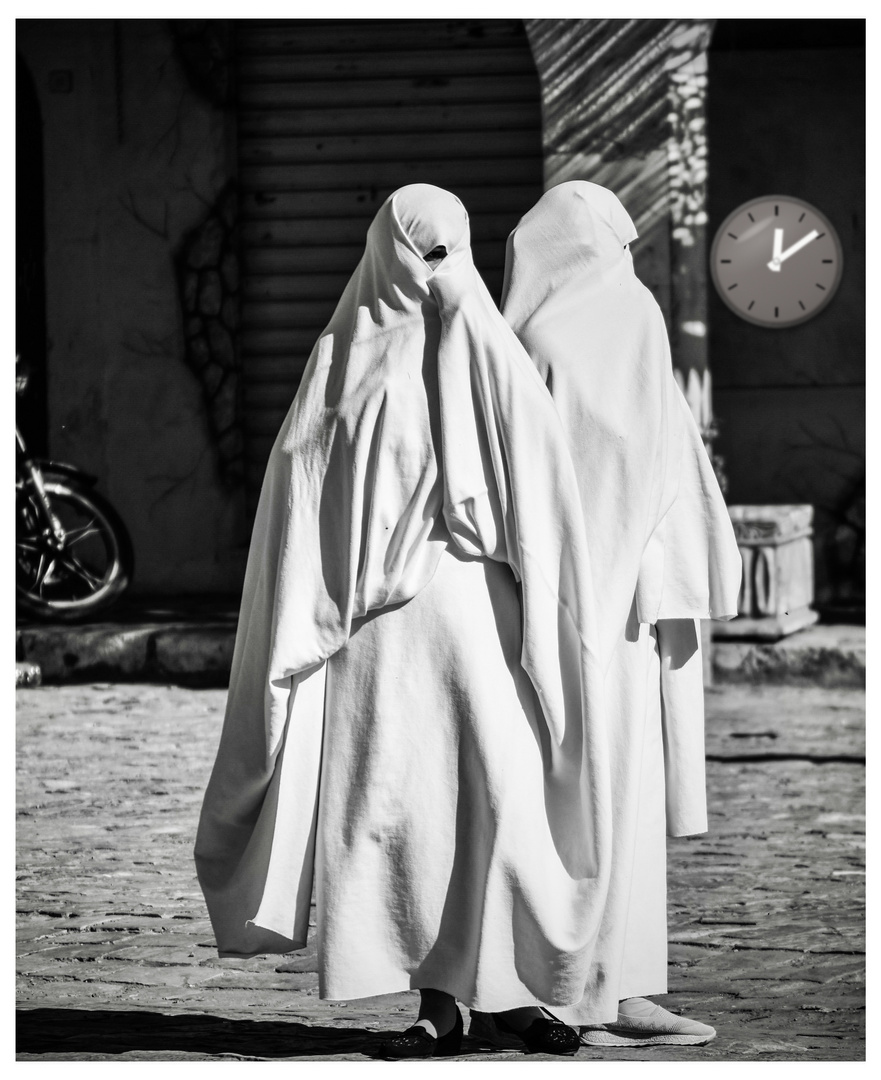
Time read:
12h09
